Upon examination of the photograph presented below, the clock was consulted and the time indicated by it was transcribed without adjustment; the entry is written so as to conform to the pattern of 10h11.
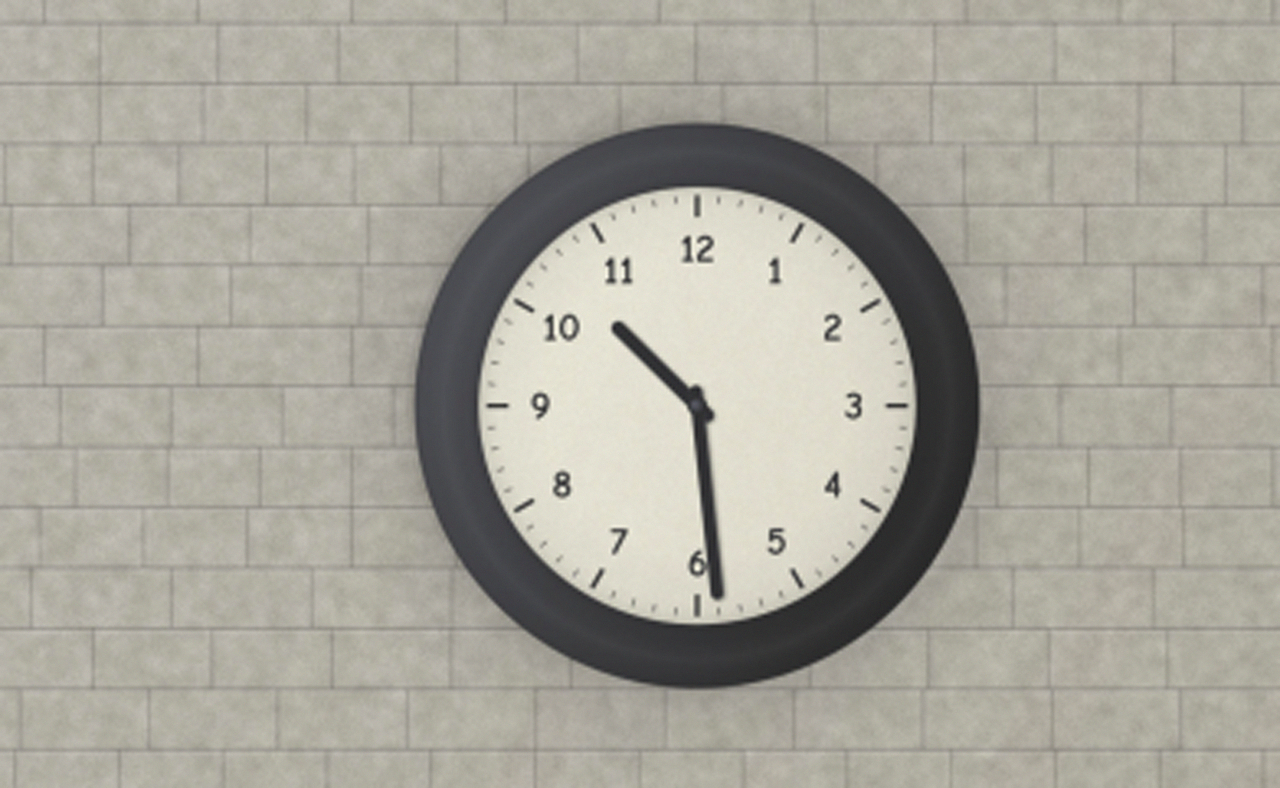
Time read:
10h29
